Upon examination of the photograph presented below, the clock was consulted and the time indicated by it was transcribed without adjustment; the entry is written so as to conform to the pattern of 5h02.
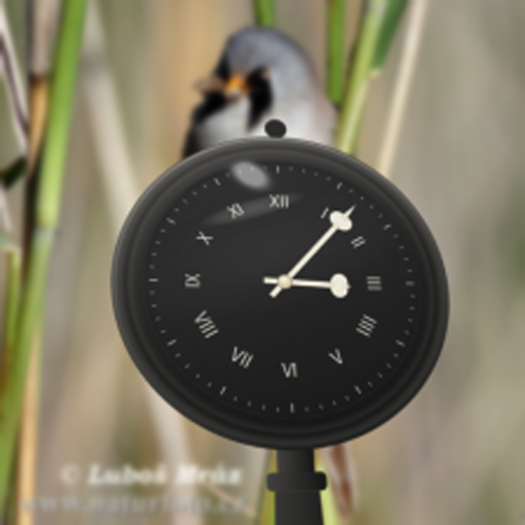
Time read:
3h07
